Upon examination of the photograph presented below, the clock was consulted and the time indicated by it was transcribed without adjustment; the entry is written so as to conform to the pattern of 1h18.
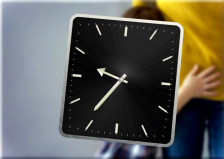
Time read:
9h36
